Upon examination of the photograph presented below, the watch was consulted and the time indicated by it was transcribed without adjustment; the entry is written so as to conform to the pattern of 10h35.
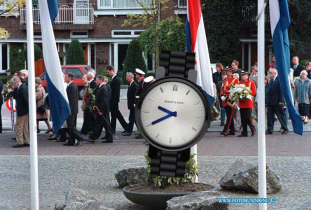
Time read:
9h40
